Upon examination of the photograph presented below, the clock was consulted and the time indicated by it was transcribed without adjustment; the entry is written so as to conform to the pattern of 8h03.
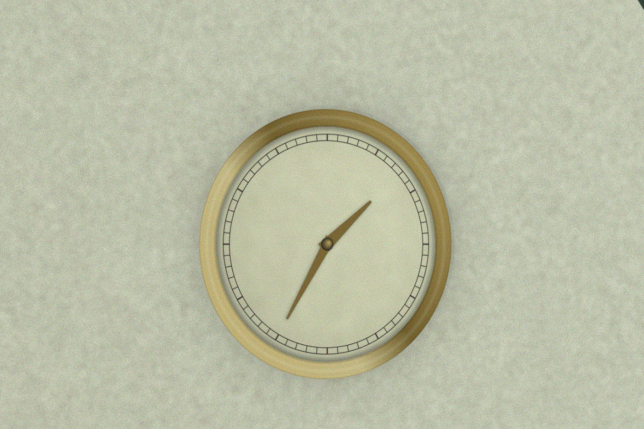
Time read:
1h35
